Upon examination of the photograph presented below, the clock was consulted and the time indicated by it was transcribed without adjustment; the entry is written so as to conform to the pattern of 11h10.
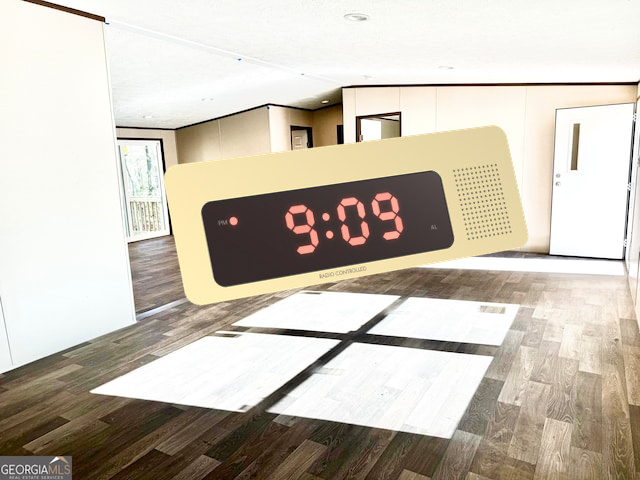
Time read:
9h09
